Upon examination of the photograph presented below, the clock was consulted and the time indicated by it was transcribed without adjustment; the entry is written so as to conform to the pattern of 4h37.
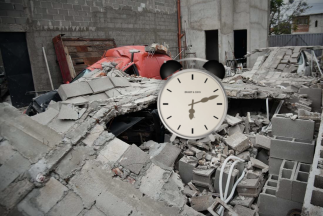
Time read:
6h12
